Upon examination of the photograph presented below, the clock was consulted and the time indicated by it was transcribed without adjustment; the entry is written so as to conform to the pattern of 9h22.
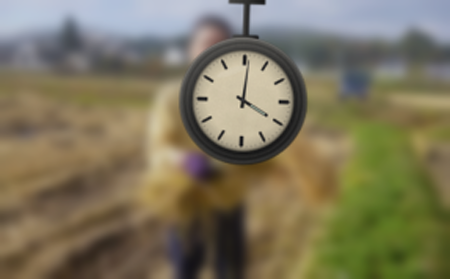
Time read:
4h01
